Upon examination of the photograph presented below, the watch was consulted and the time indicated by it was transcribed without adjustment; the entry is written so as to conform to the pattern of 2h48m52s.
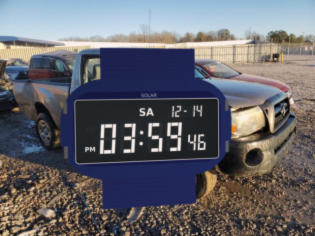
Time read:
3h59m46s
